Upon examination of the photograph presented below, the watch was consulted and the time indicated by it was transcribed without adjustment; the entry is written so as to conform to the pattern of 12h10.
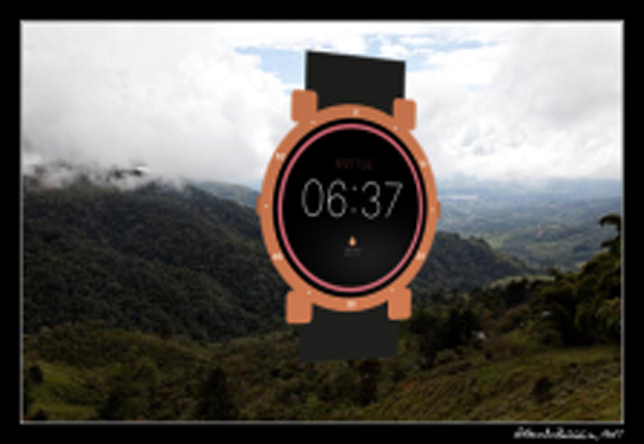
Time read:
6h37
